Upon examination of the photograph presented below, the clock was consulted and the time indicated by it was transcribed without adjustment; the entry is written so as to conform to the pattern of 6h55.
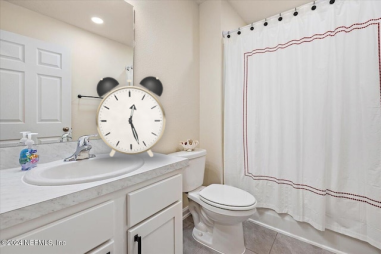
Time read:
12h27
